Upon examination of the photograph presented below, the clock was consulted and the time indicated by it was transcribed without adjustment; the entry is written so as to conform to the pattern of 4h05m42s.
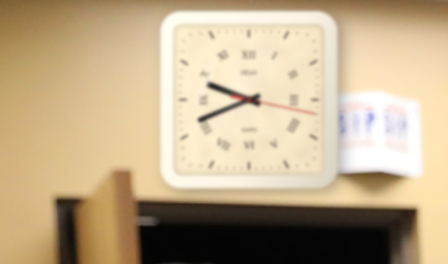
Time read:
9h41m17s
